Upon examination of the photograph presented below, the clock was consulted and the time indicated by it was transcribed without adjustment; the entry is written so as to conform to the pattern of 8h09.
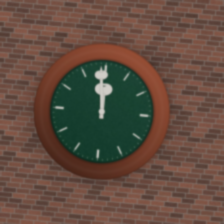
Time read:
11h59
